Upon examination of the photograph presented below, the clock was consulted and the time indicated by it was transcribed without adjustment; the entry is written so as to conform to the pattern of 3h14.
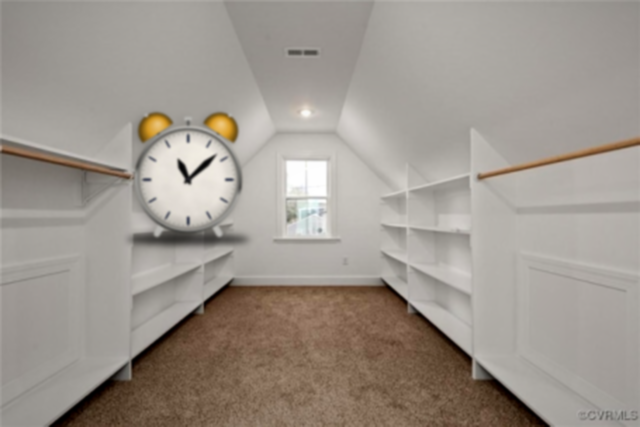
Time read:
11h08
